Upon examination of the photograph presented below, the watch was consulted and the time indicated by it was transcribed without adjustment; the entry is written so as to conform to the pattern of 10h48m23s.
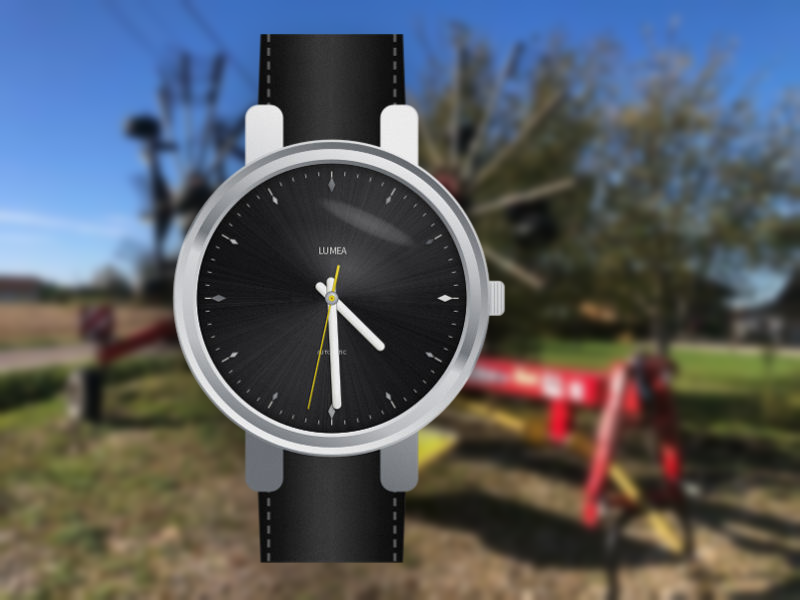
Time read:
4h29m32s
